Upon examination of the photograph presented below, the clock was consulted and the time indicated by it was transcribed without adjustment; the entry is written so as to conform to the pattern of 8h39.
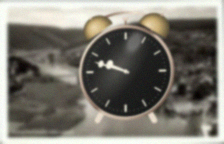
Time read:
9h48
